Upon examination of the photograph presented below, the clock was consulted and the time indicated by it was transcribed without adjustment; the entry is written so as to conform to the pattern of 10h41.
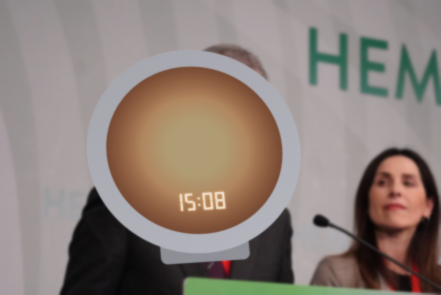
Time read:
15h08
